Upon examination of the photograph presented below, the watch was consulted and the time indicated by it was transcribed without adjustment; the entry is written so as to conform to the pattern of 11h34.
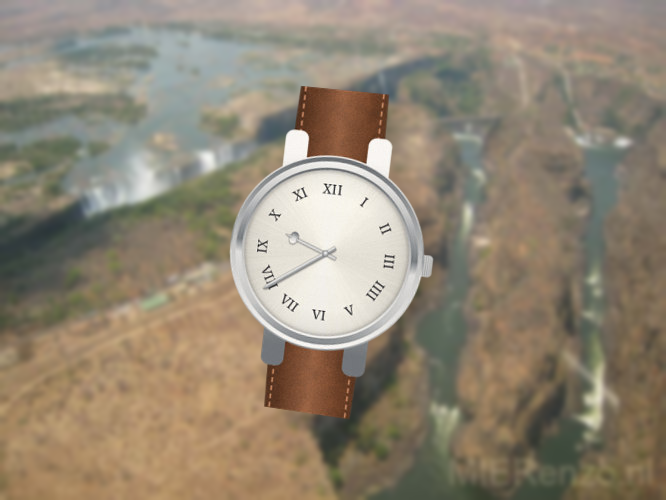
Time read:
9h39
